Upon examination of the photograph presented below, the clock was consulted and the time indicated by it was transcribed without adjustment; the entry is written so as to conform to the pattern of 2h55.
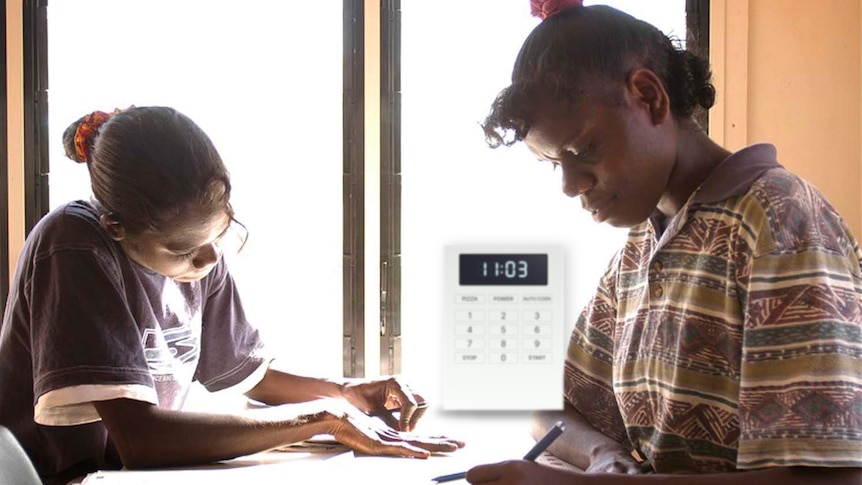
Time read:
11h03
